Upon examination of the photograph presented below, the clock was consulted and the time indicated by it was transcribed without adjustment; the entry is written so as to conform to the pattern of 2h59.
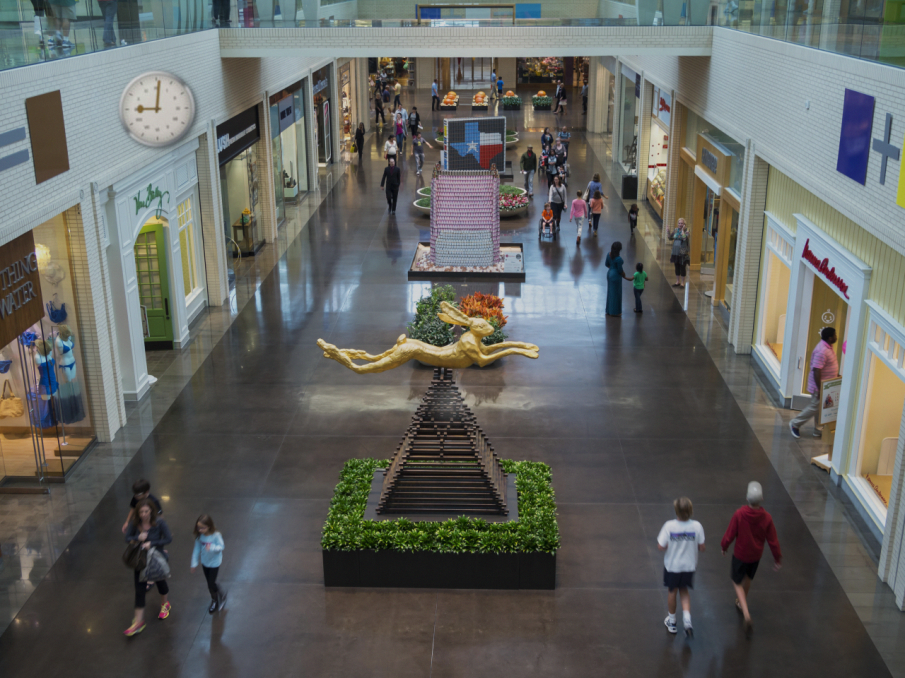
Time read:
9h01
